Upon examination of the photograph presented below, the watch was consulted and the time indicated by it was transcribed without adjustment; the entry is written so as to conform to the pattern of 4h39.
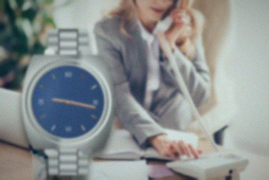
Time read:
9h17
